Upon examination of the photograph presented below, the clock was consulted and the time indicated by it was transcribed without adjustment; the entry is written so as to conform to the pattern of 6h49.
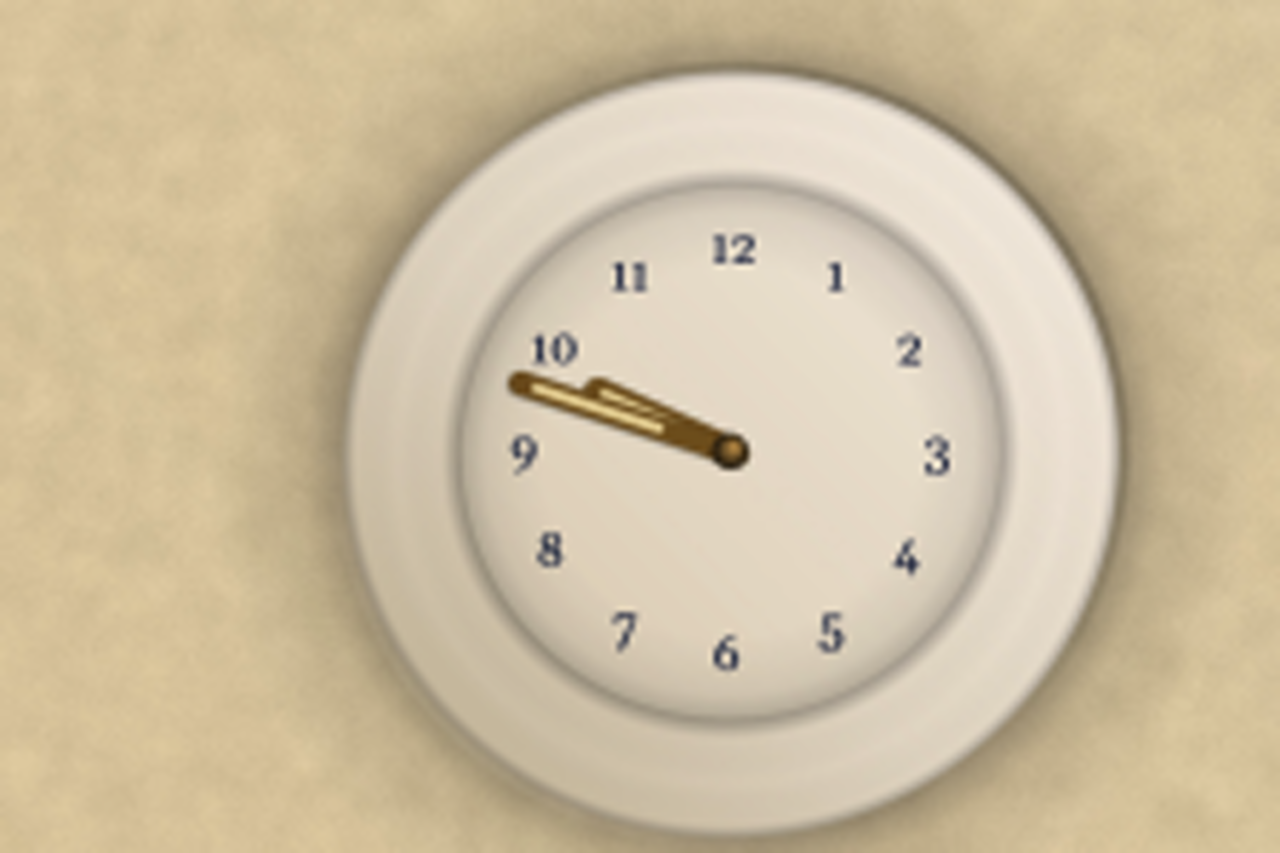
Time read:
9h48
